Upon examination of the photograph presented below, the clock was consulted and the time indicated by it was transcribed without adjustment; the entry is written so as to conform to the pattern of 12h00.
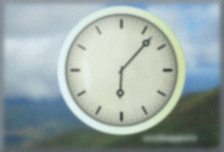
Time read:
6h07
